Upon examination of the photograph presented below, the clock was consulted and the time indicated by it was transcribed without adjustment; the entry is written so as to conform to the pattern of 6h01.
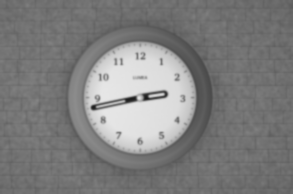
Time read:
2h43
